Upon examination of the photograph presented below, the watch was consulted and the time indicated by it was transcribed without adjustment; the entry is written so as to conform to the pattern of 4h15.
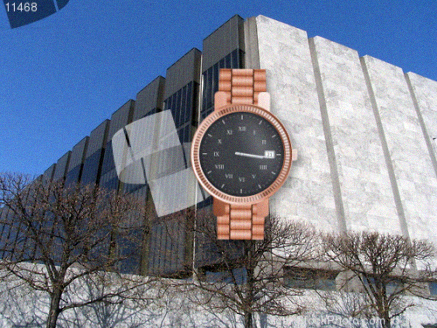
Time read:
3h16
